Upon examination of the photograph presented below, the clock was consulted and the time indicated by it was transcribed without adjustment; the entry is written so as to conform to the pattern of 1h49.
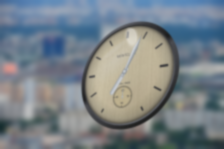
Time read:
7h04
